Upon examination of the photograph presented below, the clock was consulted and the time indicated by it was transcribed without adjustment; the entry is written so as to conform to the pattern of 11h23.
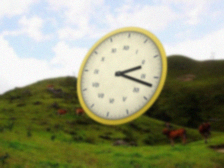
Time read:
2h17
